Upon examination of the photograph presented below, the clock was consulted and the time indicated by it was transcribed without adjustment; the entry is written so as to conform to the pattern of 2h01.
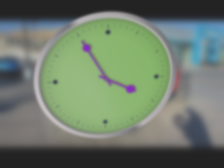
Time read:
3h55
